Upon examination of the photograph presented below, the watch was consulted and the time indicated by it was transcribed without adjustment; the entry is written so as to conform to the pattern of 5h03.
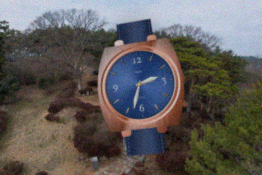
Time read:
2h33
